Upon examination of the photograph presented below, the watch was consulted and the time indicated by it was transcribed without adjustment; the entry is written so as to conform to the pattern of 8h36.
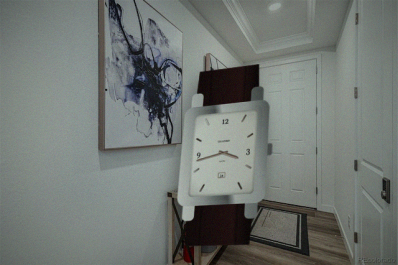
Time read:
3h43
